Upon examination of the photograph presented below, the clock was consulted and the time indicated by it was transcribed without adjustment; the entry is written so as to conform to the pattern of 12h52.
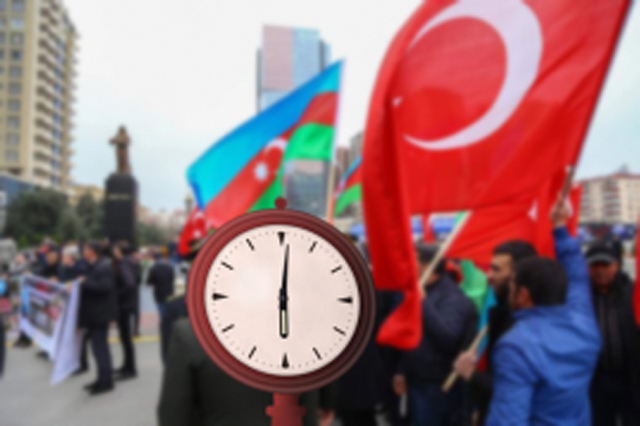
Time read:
6h01
